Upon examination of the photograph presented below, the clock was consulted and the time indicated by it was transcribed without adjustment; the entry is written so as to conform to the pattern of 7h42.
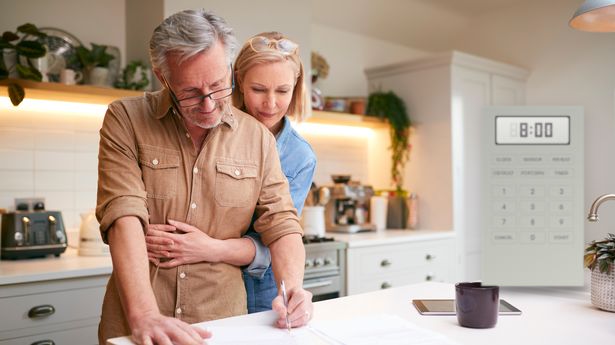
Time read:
8h00
